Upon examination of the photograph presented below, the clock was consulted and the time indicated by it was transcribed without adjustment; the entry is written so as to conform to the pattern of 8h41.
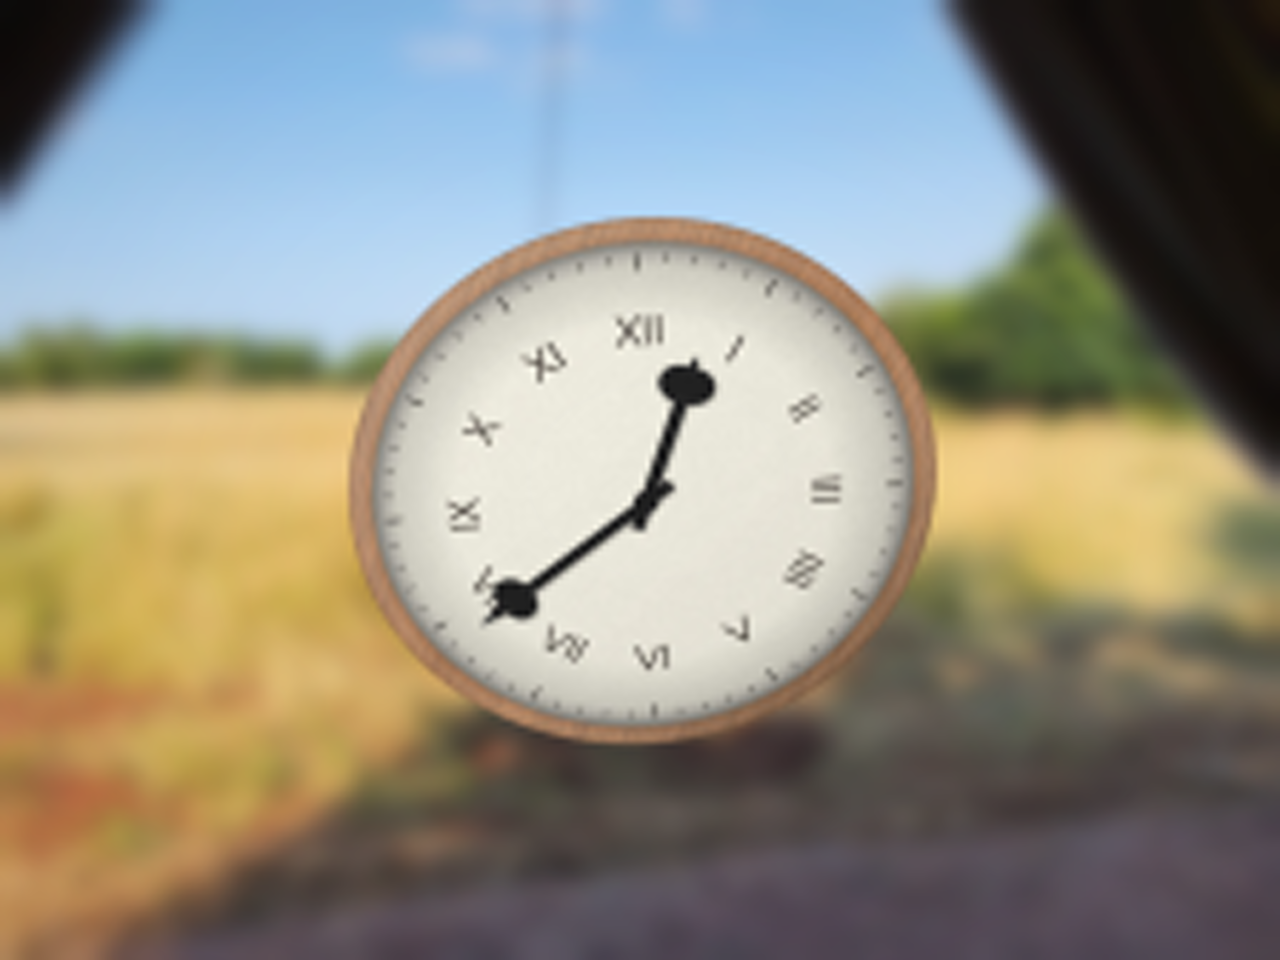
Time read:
12h39
